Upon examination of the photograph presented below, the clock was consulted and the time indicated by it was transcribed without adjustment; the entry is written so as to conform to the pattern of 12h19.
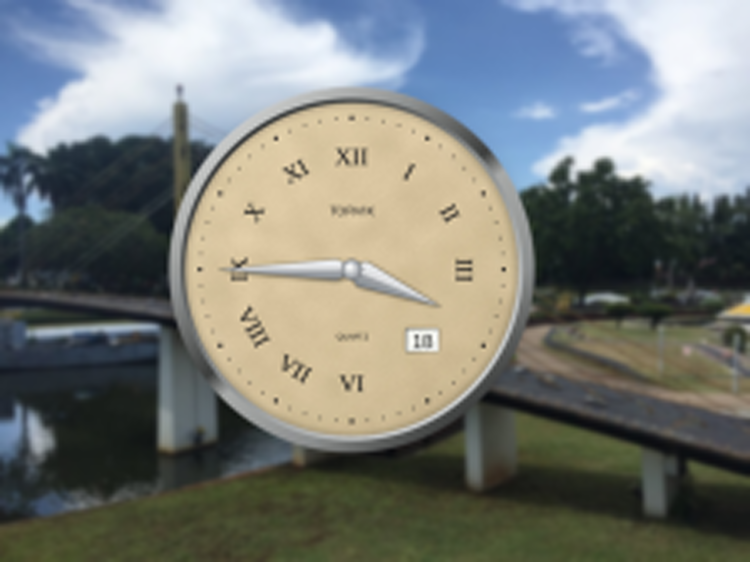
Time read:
3h45
